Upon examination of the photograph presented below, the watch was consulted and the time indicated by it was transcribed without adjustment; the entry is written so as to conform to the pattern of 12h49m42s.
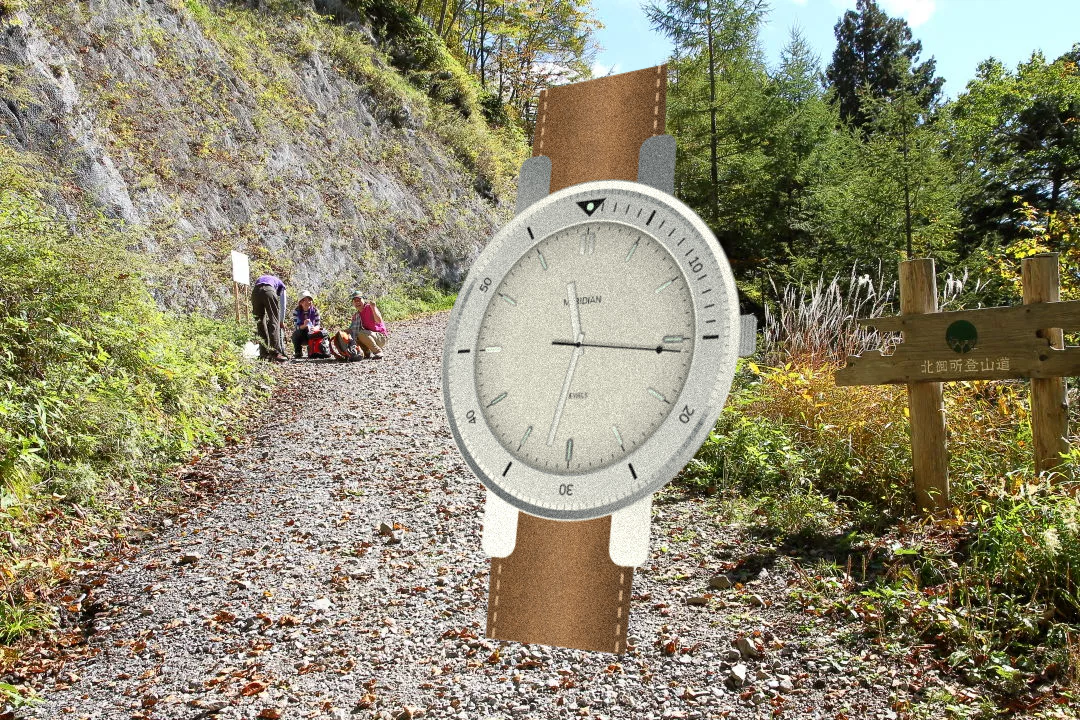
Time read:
11h32m16s
